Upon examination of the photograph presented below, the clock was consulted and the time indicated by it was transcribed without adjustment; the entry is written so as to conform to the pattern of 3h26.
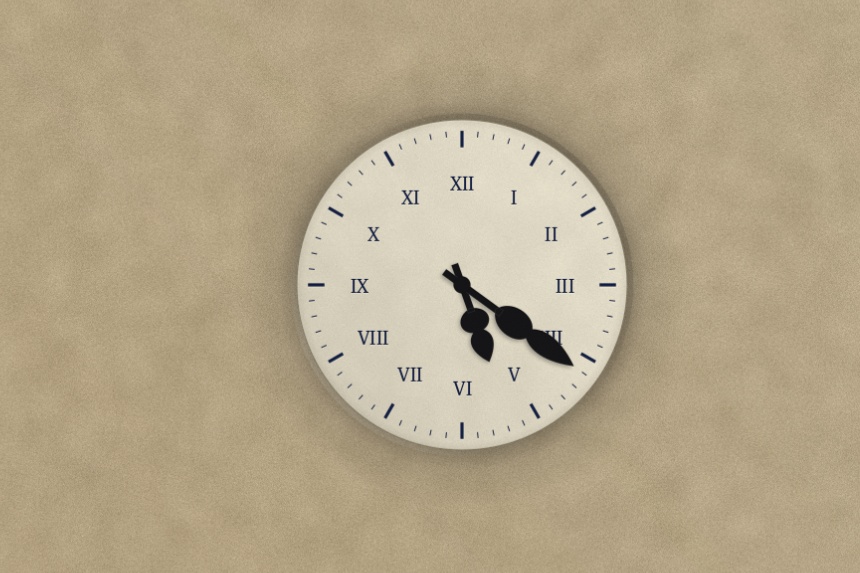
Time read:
5h21
